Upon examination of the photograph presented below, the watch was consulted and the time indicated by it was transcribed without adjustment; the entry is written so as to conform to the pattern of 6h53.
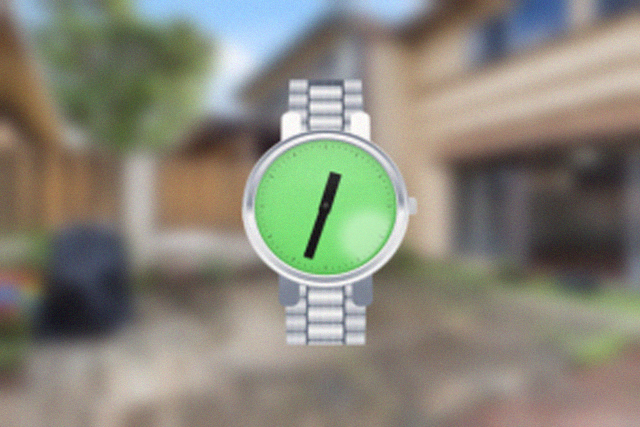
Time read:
12h33
